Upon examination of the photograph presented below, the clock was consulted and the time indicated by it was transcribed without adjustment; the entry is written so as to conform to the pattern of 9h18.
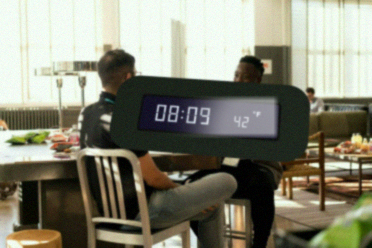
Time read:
8h09
